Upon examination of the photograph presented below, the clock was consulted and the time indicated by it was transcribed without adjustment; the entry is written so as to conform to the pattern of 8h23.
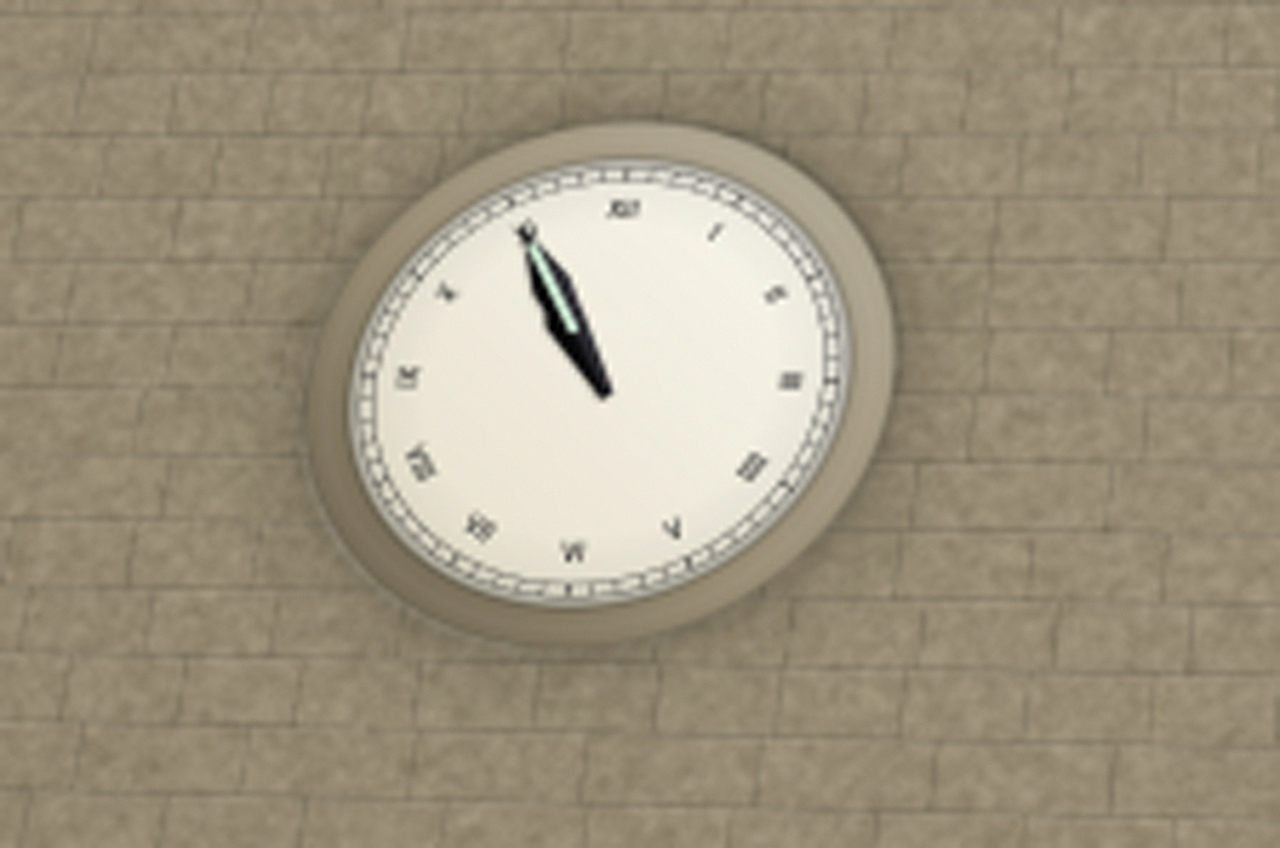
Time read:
10h55
